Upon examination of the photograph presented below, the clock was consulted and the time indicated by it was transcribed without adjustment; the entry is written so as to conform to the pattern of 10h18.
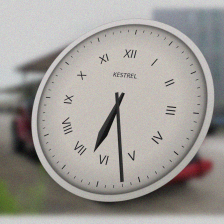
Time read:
6h27
